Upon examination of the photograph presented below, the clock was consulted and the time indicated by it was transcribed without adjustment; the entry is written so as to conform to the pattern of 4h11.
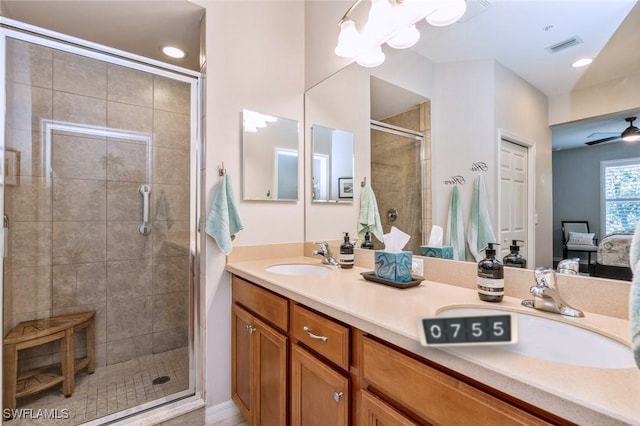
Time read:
7h55
